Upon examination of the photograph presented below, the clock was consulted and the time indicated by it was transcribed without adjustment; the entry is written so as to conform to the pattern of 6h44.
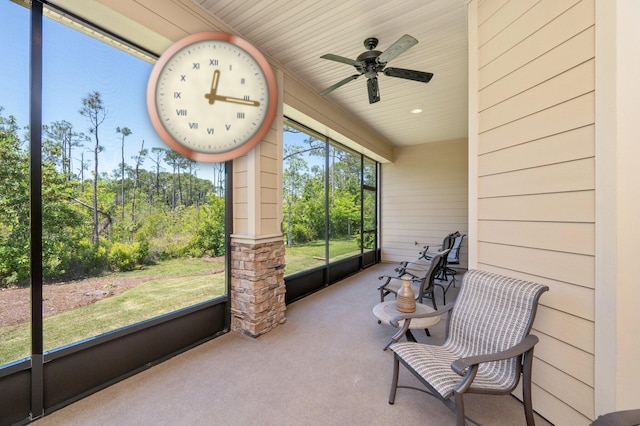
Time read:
12h16
